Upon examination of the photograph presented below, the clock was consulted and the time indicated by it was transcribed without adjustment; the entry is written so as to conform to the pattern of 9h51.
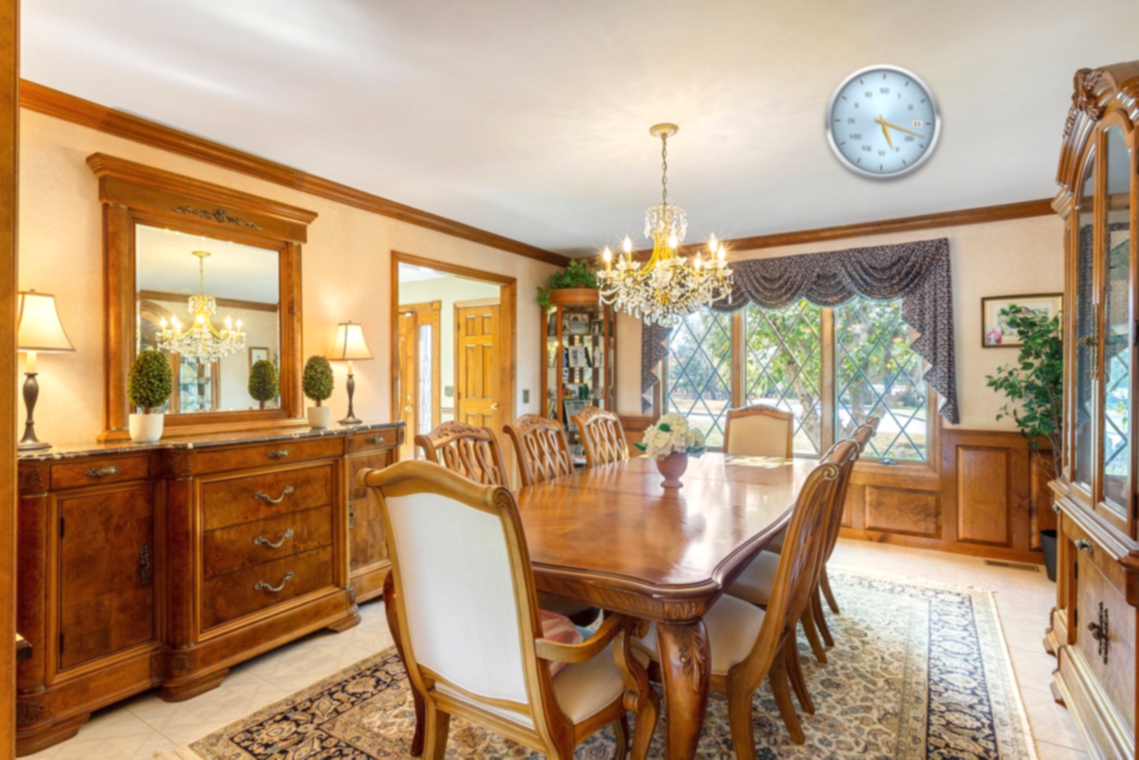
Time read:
5h18
